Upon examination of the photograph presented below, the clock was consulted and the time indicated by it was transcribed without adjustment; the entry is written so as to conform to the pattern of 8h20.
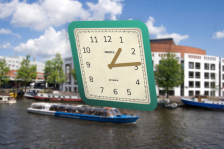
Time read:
1h14
